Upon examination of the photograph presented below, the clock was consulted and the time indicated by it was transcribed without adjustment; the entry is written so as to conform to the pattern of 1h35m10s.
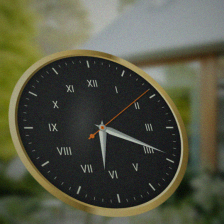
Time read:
6h19m09s
